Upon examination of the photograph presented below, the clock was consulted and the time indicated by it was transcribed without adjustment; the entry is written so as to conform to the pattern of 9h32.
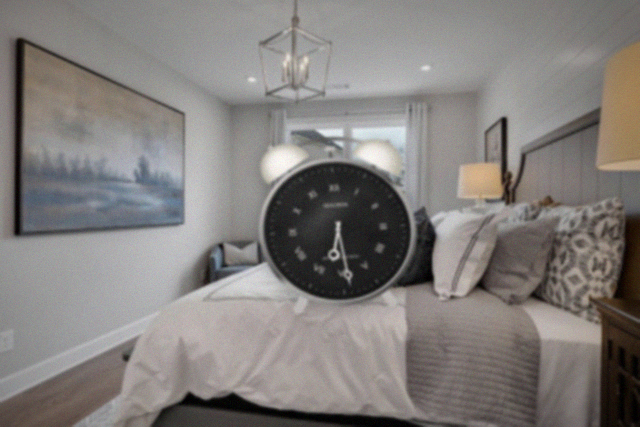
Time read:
6h29
